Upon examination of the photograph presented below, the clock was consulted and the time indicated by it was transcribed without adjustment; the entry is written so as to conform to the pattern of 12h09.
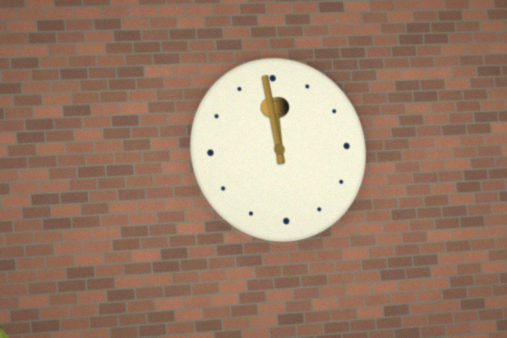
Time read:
11h59
